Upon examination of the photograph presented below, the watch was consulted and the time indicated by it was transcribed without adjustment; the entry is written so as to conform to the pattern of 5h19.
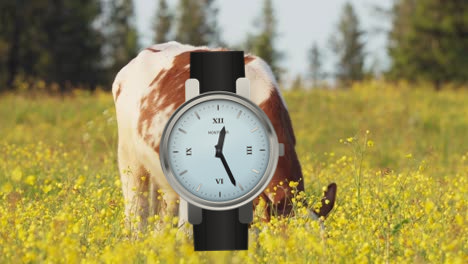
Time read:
12h26
